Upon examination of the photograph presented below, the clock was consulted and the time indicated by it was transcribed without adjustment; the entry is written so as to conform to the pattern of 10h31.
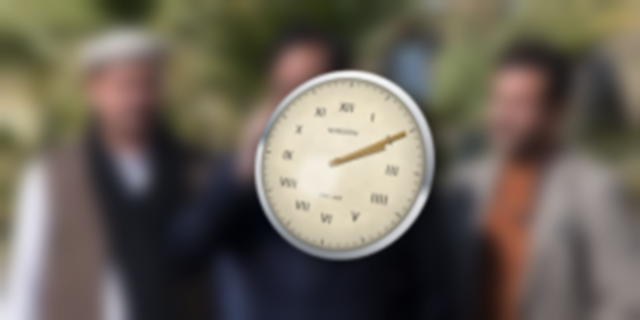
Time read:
2h10
